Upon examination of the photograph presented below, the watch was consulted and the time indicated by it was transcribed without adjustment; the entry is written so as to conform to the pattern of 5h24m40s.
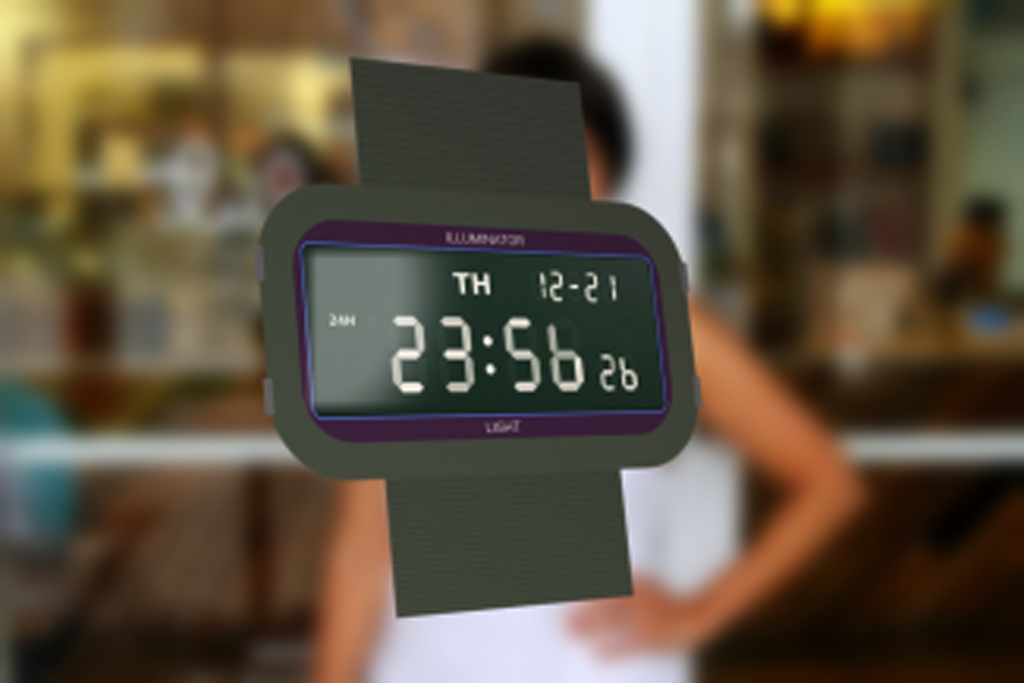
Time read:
23h56m26s
